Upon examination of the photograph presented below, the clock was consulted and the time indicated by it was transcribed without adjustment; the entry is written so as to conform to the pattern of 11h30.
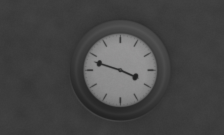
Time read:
3h48
